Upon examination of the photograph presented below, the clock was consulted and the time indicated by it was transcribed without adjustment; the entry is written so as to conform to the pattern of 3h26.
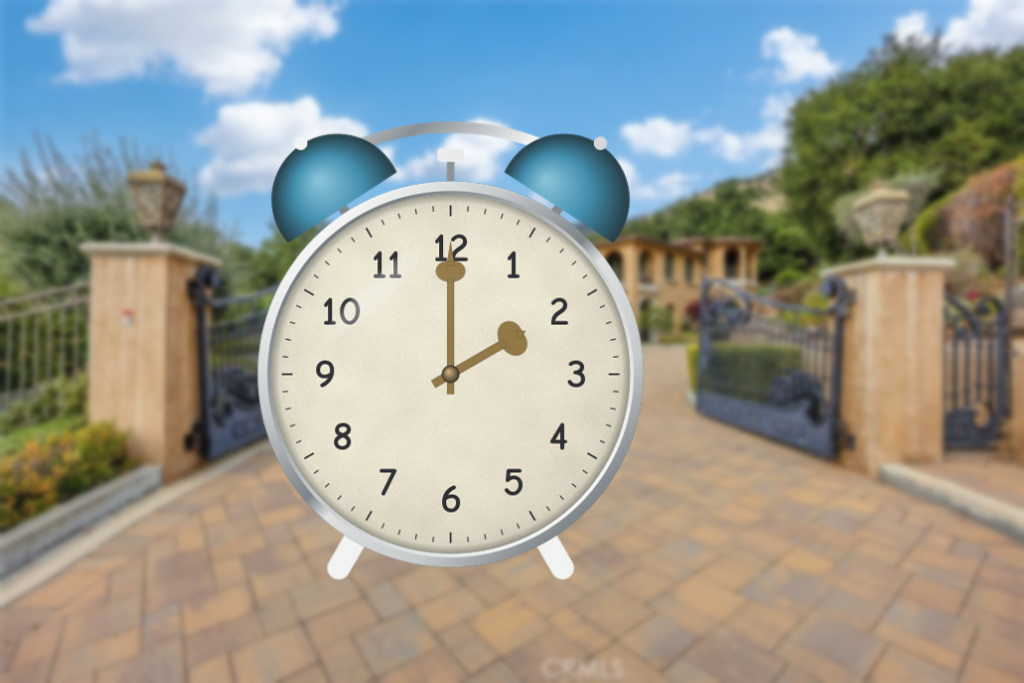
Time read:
2h00
